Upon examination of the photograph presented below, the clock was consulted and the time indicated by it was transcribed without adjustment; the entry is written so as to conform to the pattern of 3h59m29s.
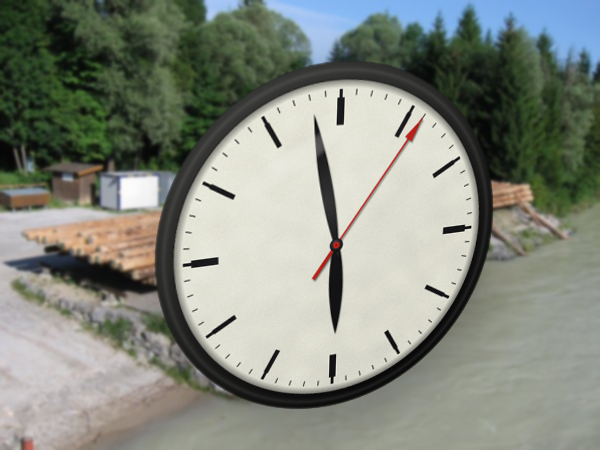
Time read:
5h58m06s
